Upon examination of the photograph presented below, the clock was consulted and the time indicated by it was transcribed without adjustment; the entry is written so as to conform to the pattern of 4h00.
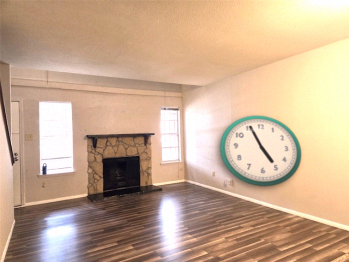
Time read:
4h56
